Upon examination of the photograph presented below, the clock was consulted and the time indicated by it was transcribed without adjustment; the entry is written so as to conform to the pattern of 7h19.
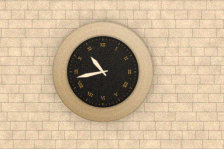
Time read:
10h43
